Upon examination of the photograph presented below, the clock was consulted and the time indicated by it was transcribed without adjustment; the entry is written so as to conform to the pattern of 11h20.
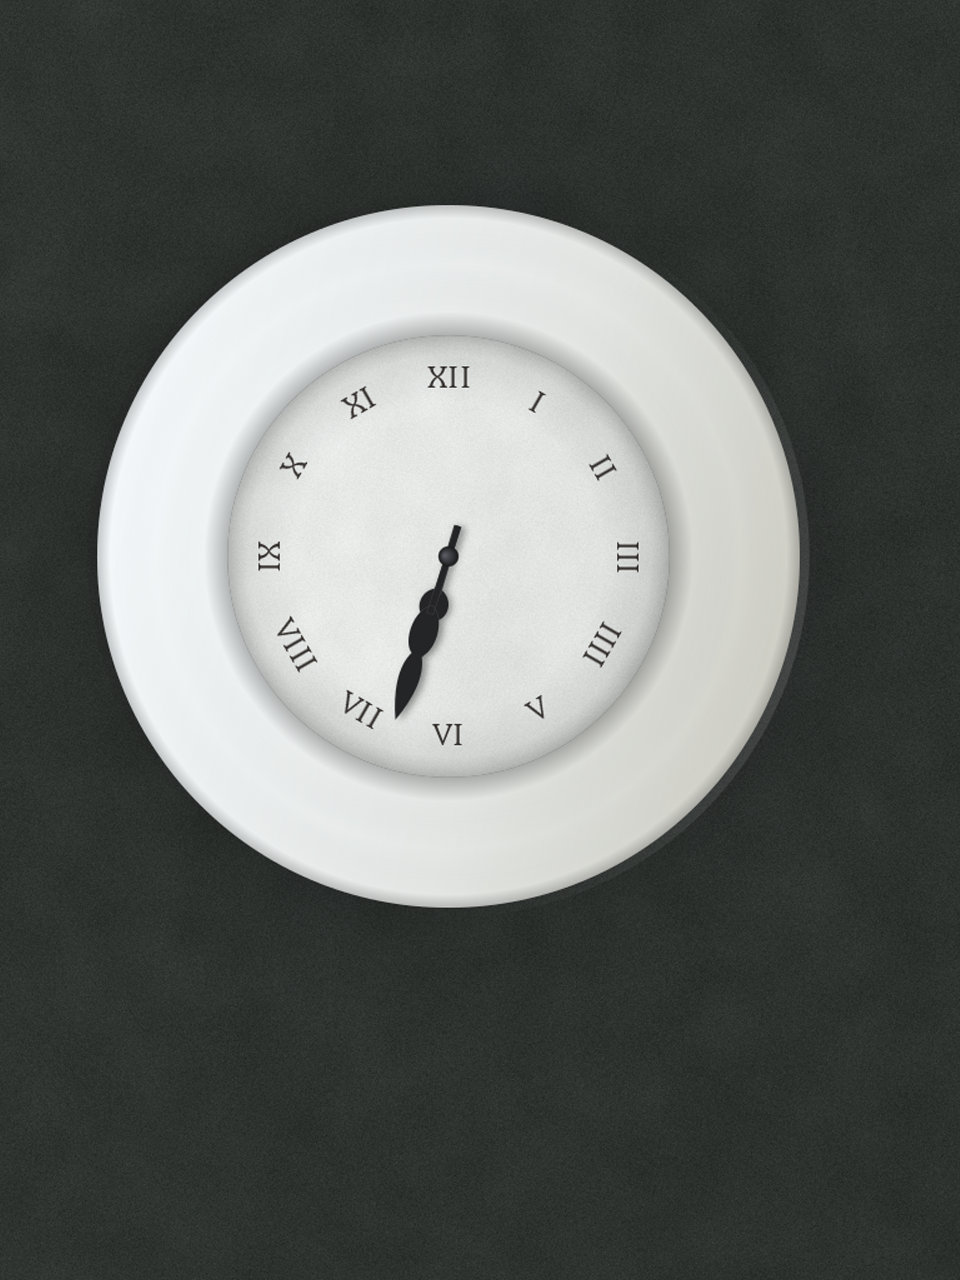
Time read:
6h33
